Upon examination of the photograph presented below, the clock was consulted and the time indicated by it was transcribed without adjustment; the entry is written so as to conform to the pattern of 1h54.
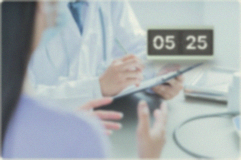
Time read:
5h25
